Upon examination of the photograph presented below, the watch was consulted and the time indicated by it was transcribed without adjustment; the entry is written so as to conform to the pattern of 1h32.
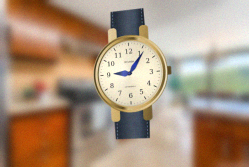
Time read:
9h06
